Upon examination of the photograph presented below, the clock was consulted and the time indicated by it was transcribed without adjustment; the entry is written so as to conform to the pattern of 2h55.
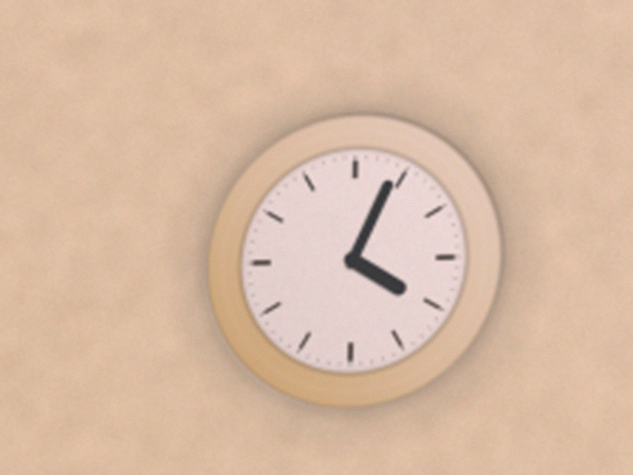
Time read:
4h04
